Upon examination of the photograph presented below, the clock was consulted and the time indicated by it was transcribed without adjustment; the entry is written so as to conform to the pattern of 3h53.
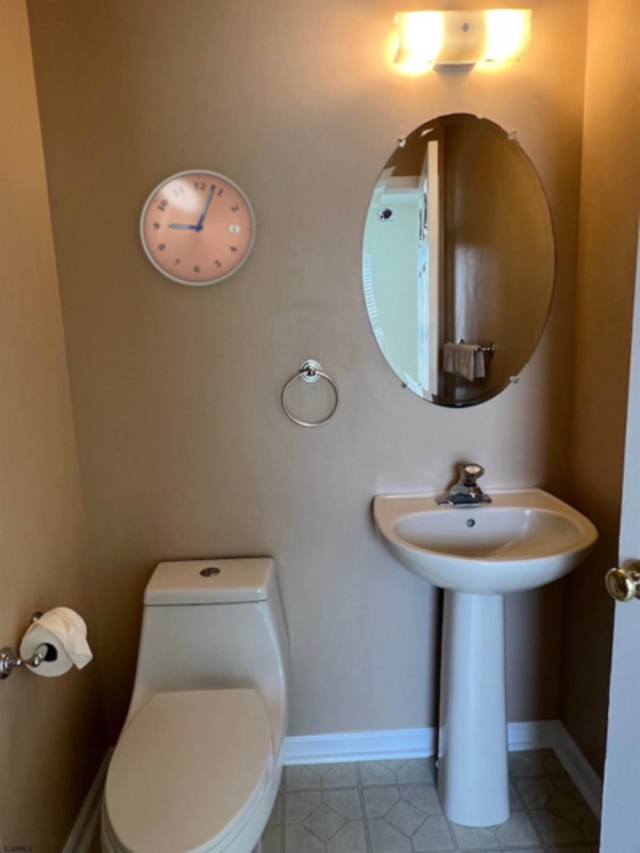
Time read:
9h03
